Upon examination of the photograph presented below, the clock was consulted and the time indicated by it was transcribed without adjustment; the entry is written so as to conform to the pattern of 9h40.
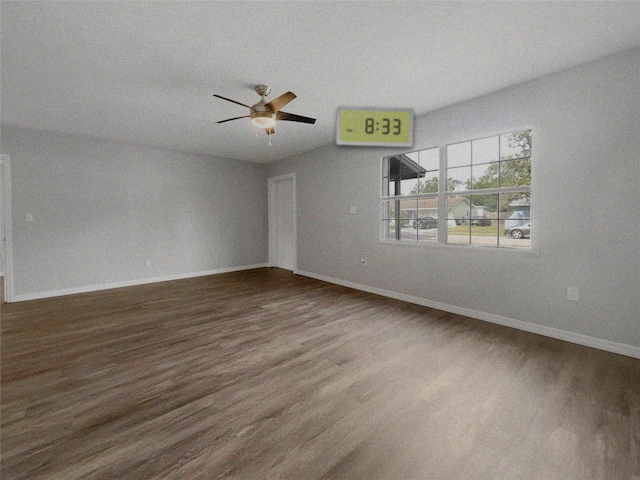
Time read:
8h33
